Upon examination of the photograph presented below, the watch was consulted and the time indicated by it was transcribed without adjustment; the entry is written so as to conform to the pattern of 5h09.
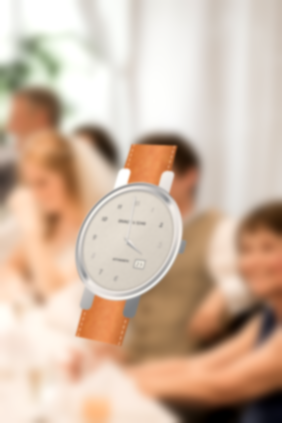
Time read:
3h59
